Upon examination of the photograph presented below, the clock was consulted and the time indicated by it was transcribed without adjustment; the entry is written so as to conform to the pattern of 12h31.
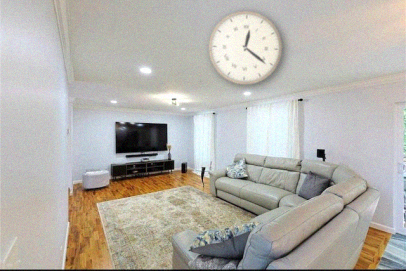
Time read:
12h21
